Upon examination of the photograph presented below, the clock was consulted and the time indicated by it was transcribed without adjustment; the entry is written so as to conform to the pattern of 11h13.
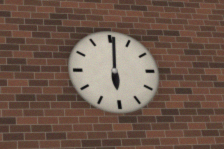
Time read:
6h01
